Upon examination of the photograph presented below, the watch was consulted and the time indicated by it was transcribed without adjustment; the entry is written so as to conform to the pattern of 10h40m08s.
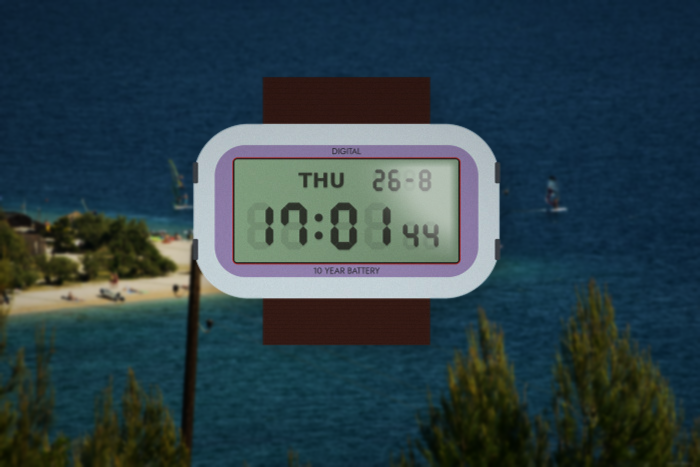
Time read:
17h01m44s
